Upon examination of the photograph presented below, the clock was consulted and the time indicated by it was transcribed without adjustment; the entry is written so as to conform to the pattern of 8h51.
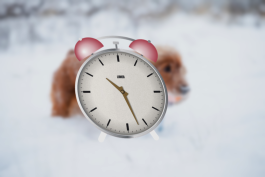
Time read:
10h27
